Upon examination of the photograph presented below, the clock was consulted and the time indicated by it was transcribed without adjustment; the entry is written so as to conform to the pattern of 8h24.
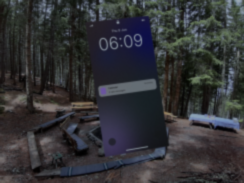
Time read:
6h09
